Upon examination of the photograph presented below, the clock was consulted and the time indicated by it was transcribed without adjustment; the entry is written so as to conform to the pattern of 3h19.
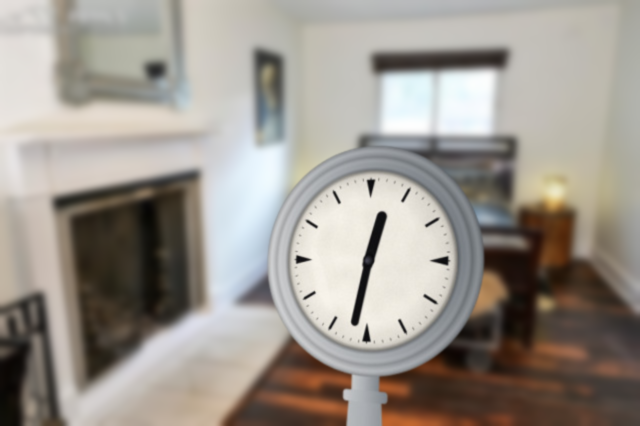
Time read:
12h32
